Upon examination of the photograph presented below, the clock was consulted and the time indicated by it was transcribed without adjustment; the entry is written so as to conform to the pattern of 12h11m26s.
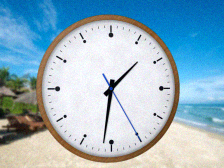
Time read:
1h31m25s
